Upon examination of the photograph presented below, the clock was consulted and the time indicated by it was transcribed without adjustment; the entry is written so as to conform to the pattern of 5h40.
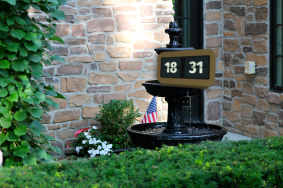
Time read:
18h31
